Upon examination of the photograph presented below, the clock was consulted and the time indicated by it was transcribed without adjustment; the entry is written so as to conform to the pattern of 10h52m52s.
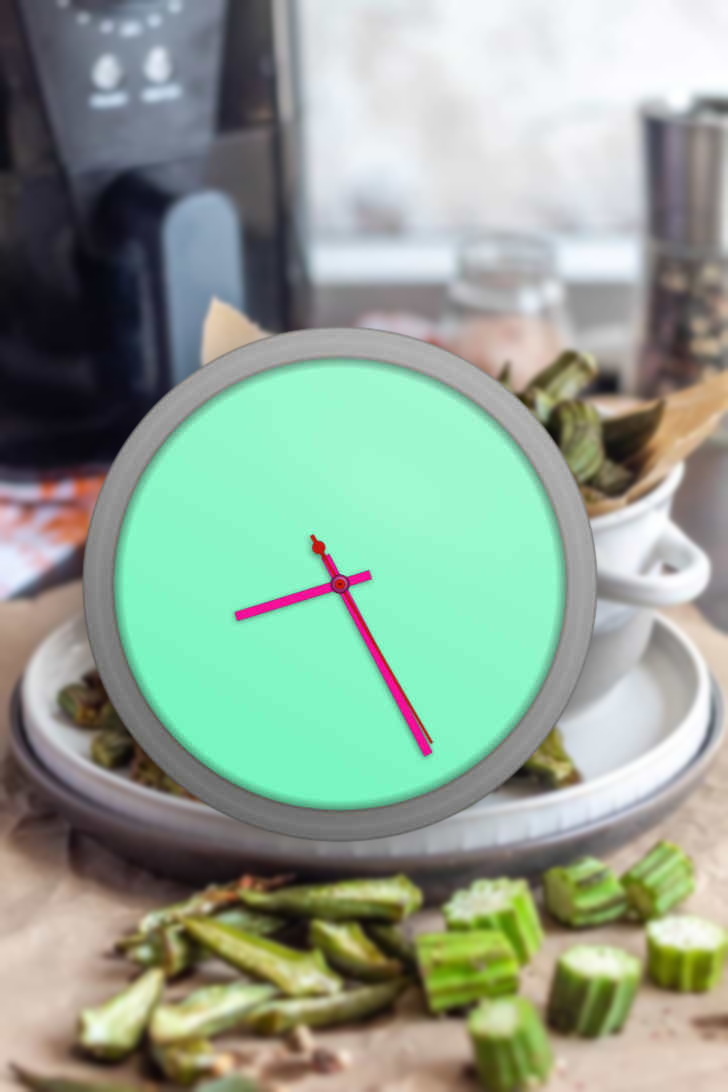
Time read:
8h25m25s
